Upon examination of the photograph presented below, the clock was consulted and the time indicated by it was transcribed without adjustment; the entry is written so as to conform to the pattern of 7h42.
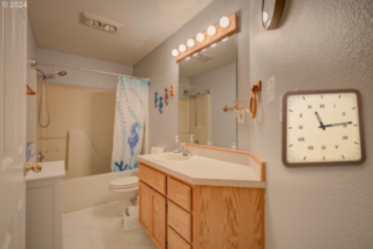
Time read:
11h14
